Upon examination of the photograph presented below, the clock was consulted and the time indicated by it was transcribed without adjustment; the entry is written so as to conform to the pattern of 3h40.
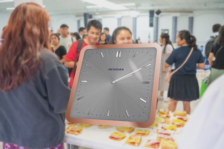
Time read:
2h10
